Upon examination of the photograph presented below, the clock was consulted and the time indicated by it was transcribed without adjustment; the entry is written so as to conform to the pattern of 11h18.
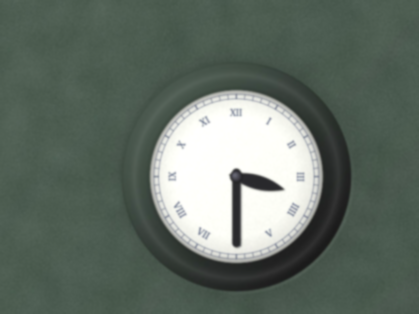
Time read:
3h30
